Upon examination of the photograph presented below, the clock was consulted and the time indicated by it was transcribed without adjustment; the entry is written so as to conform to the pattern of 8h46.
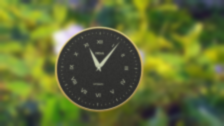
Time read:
11h06
